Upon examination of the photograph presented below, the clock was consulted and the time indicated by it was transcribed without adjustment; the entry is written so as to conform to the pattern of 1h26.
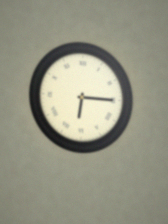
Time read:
6h15
